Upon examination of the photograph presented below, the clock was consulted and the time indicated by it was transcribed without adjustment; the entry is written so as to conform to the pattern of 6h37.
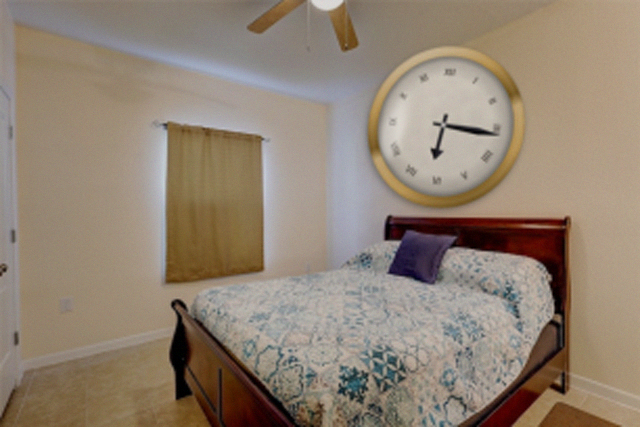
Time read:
6h16
